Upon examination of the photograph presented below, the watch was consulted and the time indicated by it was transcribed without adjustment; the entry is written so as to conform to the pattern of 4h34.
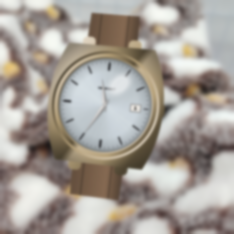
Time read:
11h35
